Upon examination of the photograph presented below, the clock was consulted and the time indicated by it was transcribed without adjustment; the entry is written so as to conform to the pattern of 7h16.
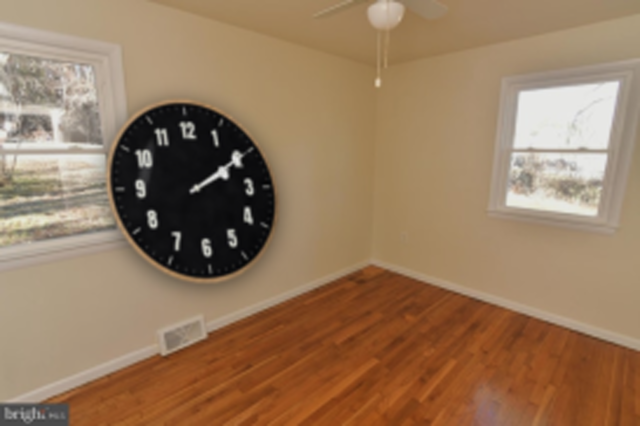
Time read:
2h10
